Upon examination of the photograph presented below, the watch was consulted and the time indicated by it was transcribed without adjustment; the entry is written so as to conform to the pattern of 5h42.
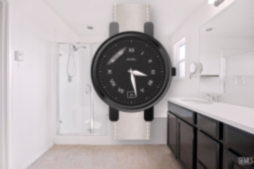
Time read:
3h28
